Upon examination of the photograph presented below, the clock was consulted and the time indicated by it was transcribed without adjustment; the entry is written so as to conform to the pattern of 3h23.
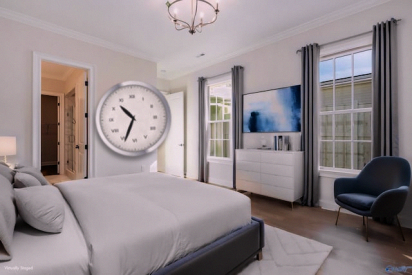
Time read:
10h34
